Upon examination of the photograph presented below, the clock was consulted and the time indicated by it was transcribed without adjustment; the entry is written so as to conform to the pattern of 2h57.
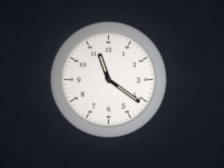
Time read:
11h21
